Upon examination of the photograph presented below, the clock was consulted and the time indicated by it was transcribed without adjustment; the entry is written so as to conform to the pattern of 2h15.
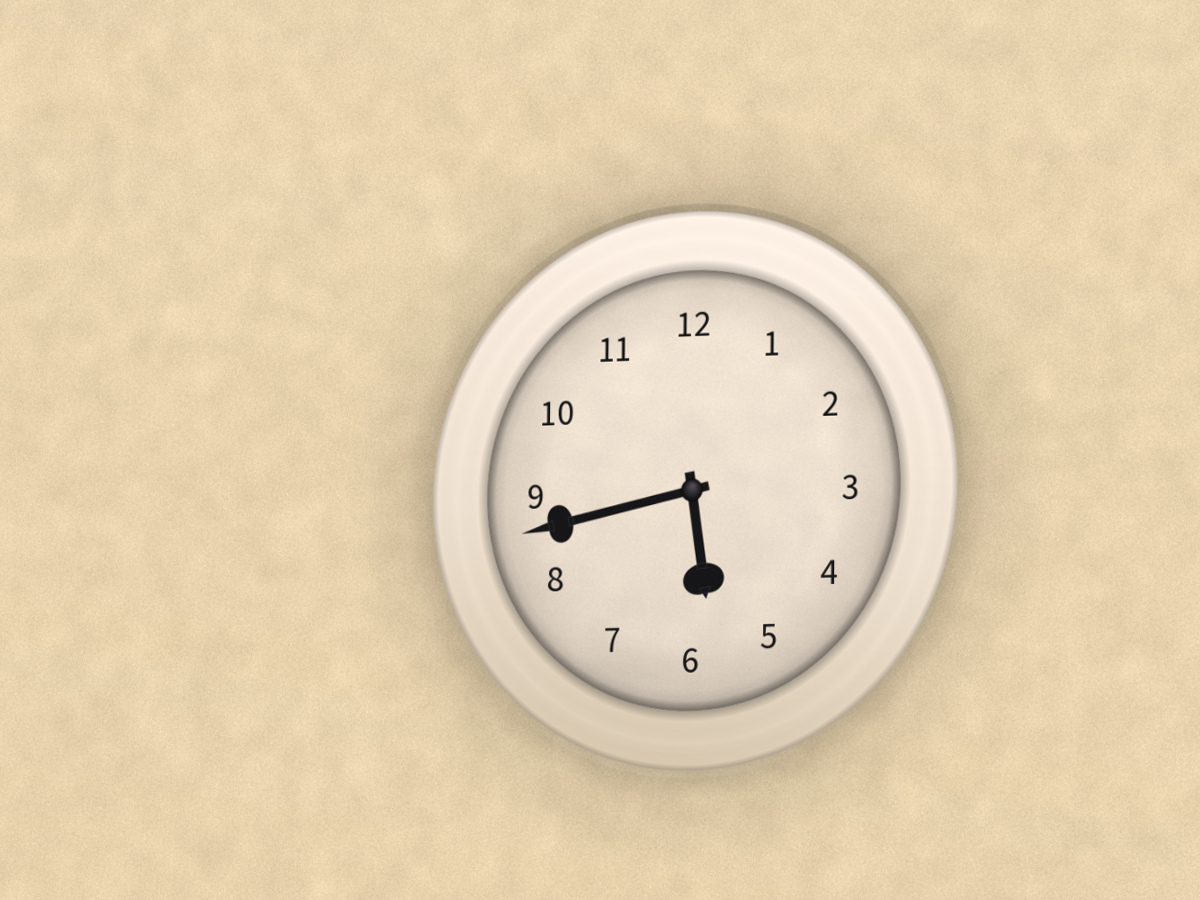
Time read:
5h43
